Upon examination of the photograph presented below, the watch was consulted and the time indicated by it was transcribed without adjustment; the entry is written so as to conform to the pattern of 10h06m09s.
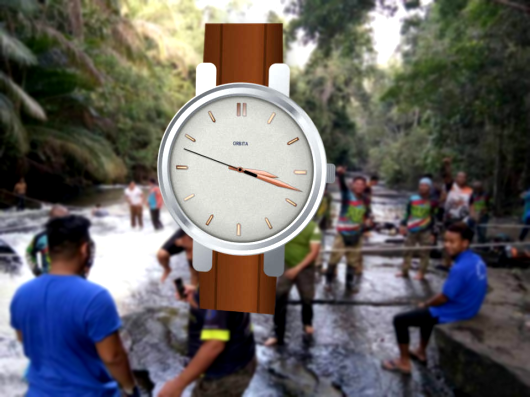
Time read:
3h17m48s
